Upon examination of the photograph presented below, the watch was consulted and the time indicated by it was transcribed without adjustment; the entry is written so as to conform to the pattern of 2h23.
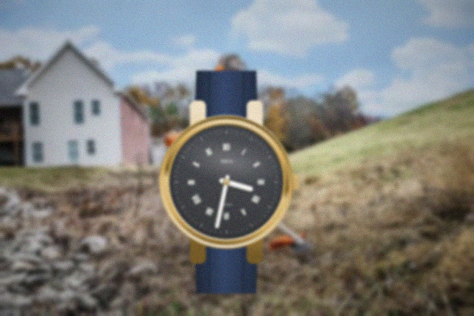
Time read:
3h32
